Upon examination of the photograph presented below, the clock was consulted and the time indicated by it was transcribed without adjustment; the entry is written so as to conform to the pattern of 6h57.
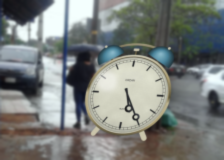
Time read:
5h25
